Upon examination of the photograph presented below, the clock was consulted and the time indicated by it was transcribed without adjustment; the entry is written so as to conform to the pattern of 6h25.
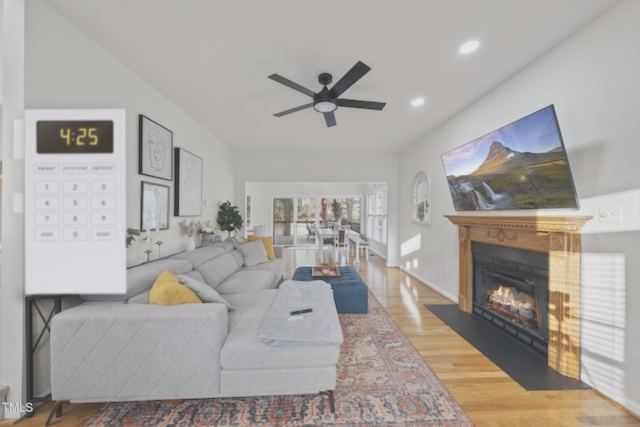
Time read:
4h25
